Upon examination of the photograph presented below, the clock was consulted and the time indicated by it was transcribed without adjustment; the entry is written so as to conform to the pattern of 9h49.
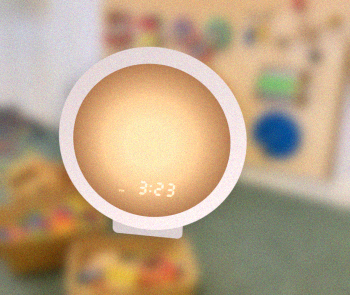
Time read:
3h23
